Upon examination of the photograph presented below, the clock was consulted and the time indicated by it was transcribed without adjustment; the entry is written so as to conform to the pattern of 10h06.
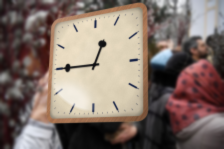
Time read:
12h45
